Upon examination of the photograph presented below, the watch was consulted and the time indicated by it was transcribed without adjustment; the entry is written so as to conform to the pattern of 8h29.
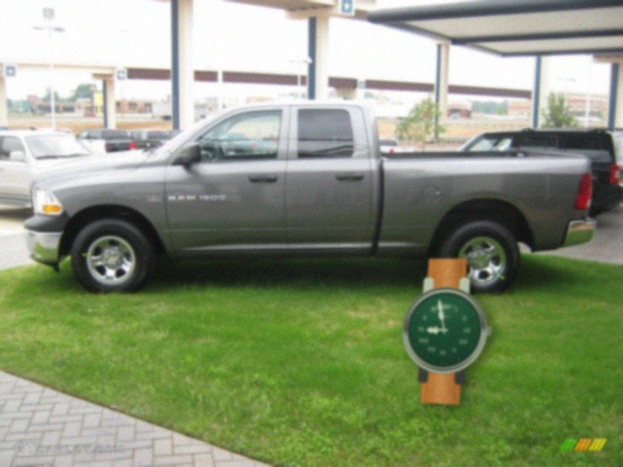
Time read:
8h58
